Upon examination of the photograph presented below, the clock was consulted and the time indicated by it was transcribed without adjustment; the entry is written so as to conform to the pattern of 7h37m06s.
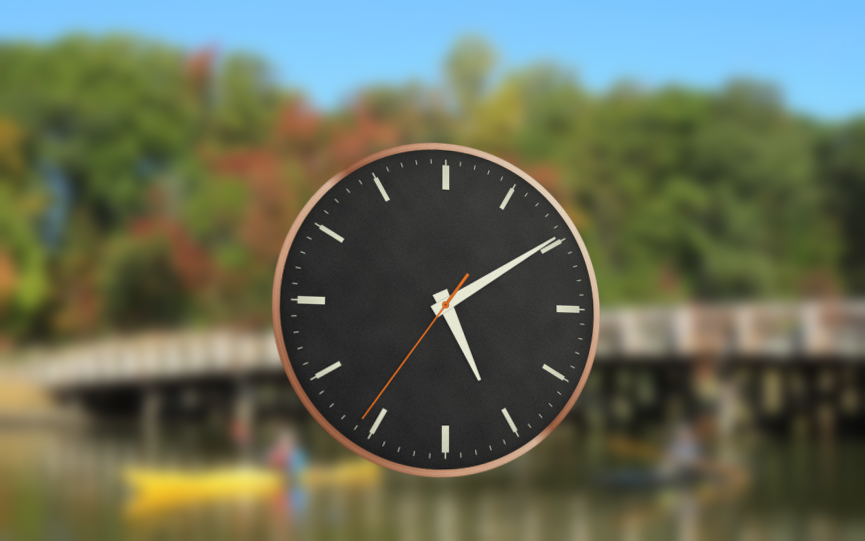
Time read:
5h09m36s
